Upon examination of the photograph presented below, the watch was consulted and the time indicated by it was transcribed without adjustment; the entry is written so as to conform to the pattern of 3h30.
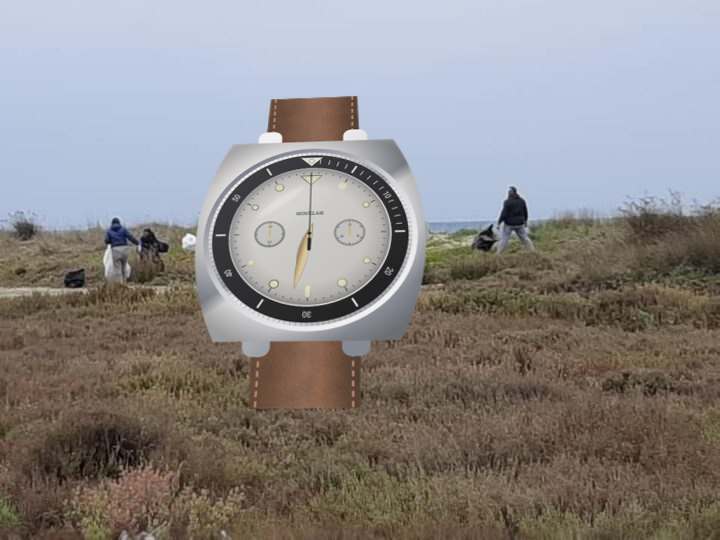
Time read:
6h32
